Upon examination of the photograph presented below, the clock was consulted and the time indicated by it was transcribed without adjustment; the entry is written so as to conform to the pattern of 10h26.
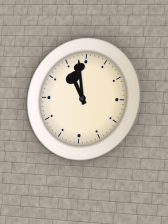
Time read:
10h58
